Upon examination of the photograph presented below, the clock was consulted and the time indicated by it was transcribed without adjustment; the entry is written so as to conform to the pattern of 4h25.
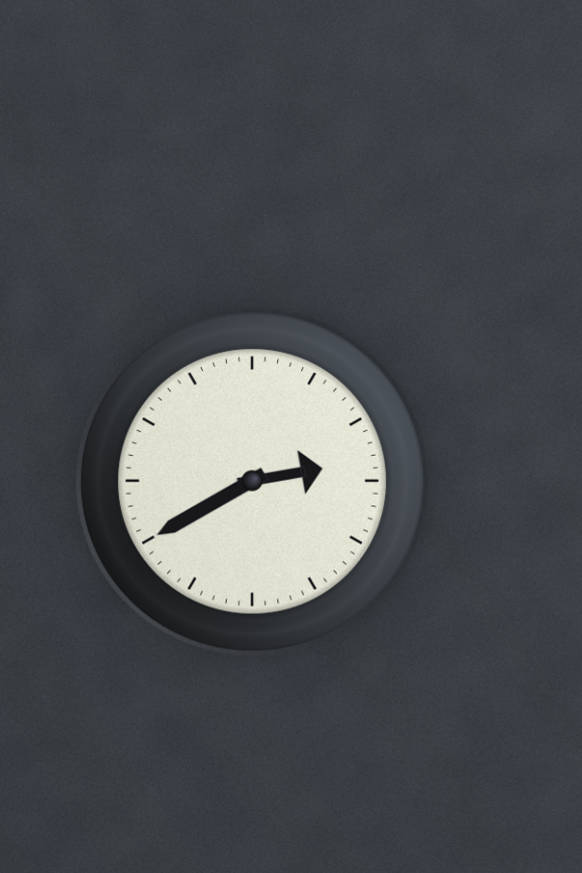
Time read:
2h40
